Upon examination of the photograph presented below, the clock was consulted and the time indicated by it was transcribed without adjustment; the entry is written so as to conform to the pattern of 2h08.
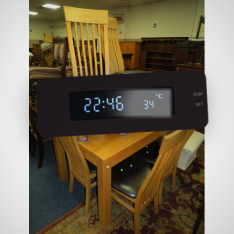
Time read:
22h46
